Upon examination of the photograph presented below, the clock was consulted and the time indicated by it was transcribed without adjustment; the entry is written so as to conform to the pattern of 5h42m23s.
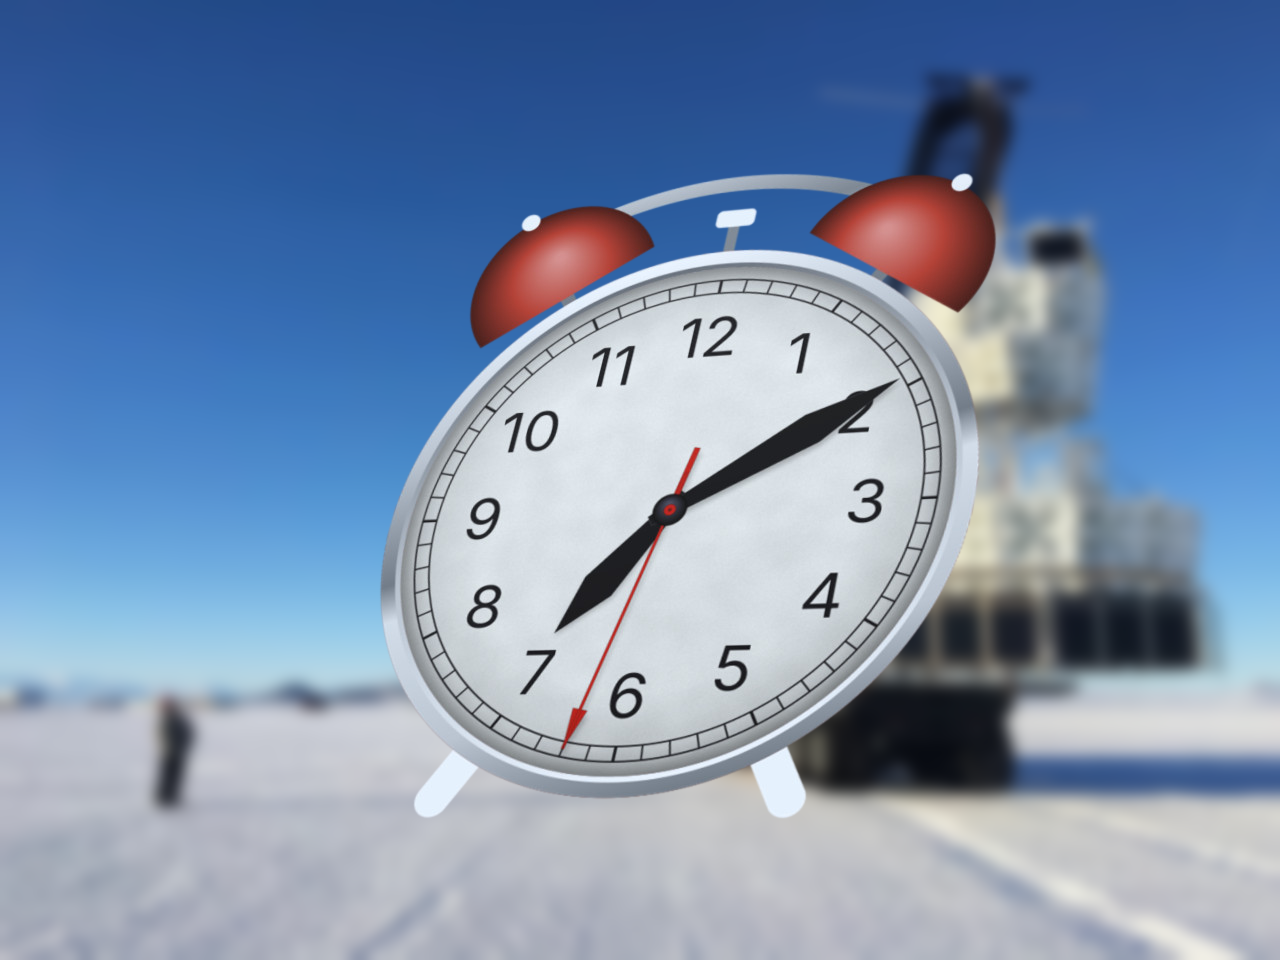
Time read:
7h09m32s
